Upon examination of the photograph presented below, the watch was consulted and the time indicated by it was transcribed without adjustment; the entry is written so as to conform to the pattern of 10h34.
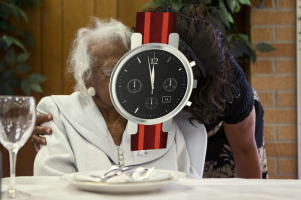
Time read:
11h58
